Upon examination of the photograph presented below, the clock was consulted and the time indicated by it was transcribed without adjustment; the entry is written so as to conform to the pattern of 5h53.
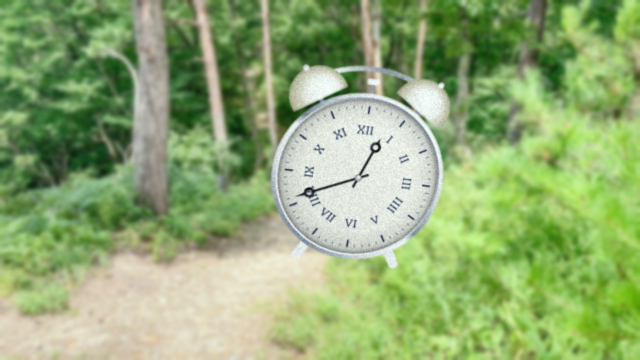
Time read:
12h41
